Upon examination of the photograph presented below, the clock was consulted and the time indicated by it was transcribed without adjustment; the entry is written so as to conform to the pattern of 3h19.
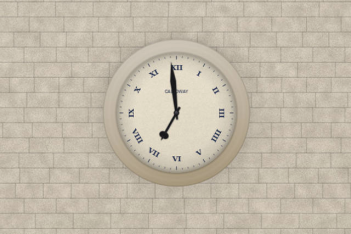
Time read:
6h59
